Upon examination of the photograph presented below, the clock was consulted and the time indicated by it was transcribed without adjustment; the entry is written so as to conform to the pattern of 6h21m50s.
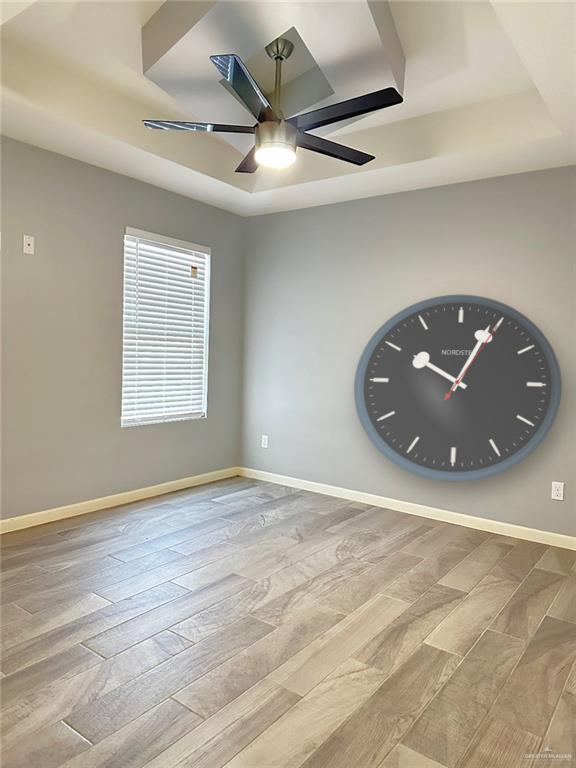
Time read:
10h04m05s
